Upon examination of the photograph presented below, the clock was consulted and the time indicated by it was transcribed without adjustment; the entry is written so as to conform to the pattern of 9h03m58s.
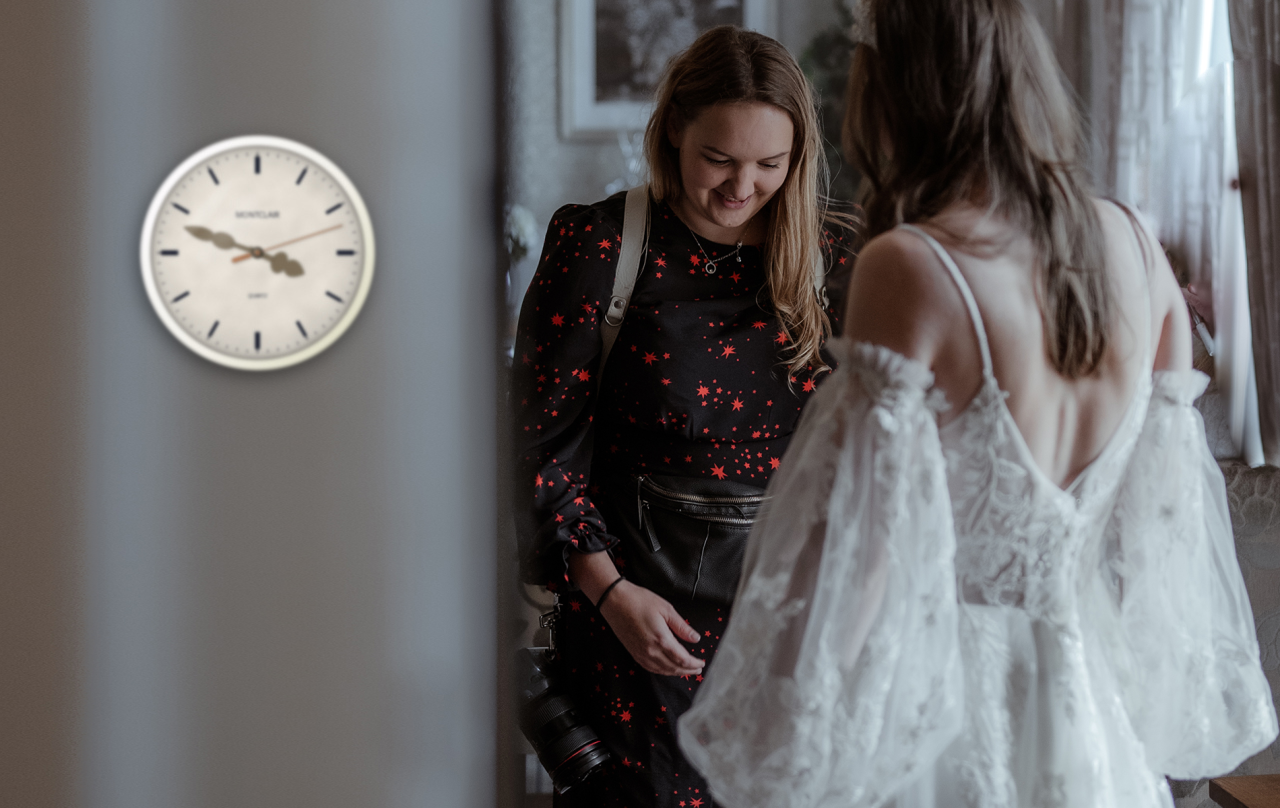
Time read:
3h48m12s
